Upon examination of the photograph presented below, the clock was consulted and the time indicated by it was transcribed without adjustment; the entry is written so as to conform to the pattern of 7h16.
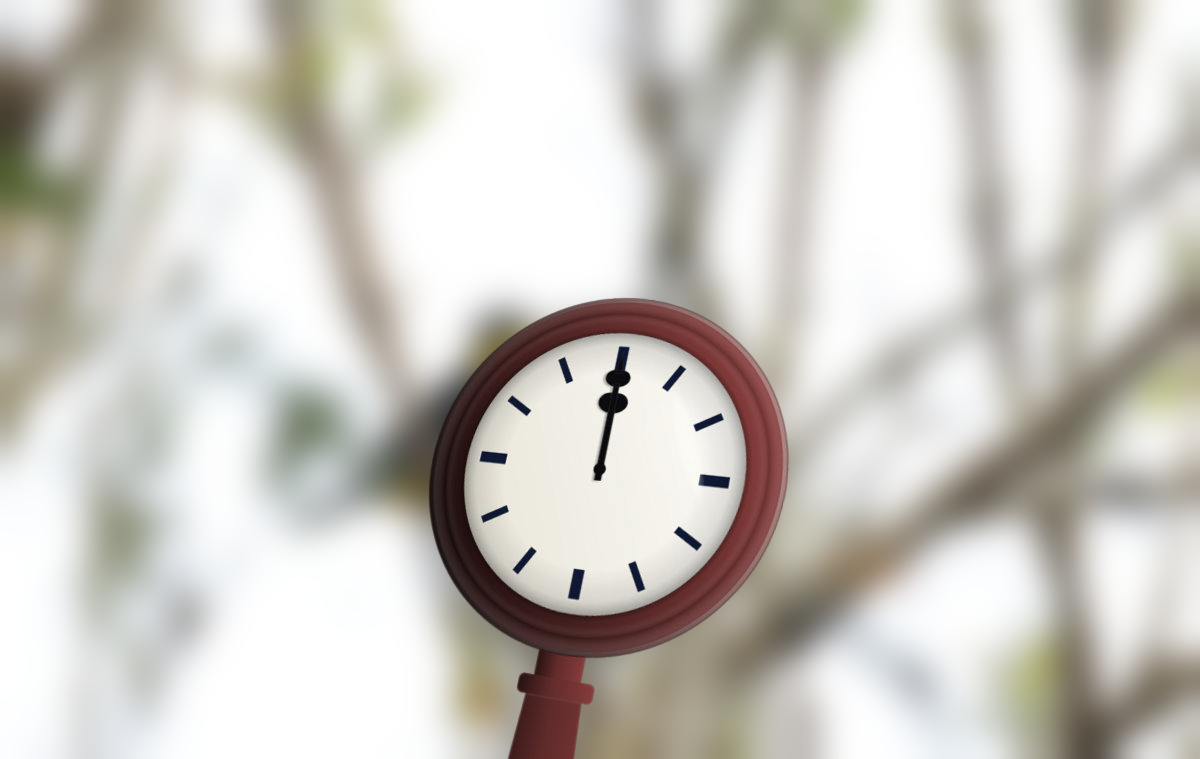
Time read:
12h00
